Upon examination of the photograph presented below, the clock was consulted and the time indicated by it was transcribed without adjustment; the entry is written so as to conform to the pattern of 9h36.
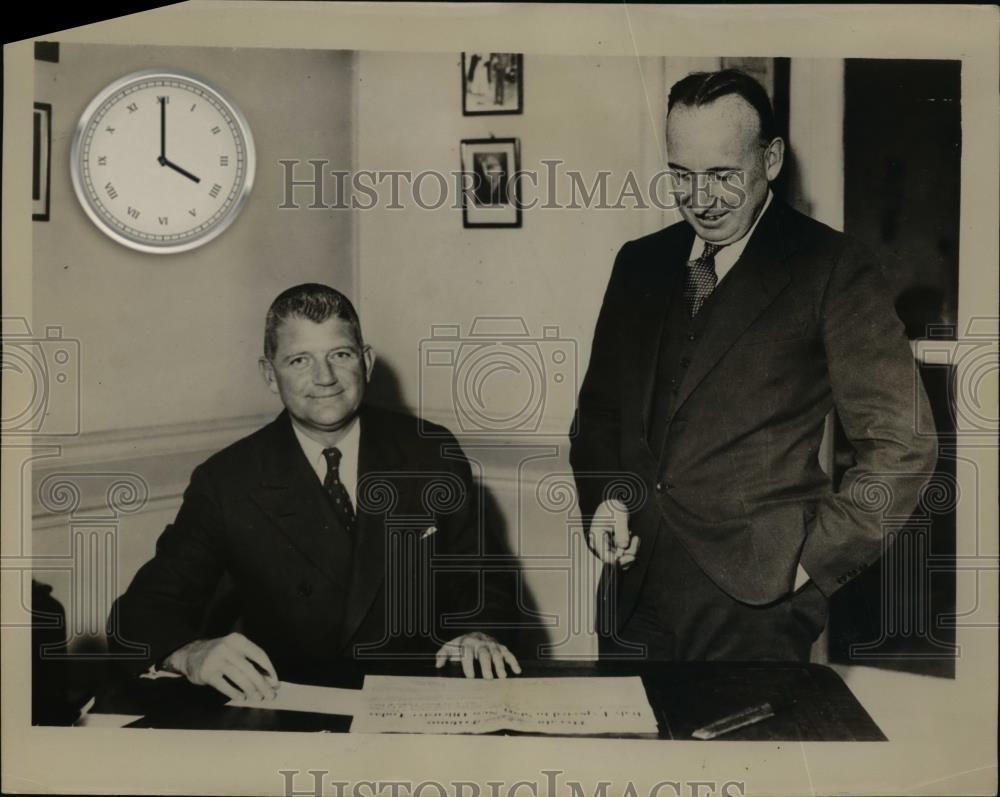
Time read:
4h00
